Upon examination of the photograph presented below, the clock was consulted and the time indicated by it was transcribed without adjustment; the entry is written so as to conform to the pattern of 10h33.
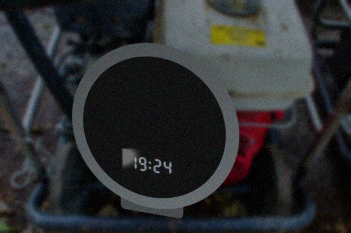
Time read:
19h24
